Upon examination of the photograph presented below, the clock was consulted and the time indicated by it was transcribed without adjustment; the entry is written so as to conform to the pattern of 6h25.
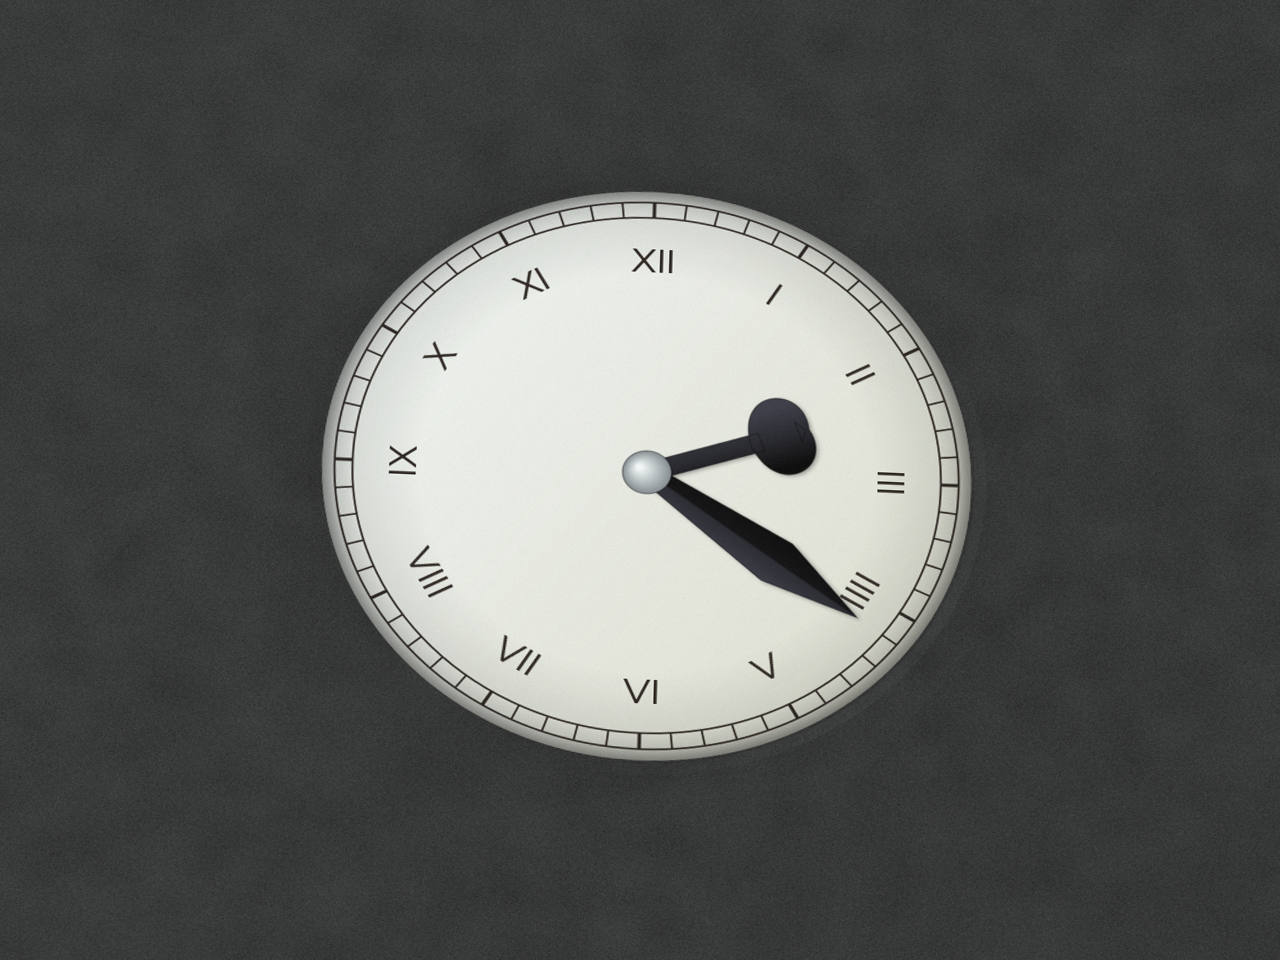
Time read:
2h21
